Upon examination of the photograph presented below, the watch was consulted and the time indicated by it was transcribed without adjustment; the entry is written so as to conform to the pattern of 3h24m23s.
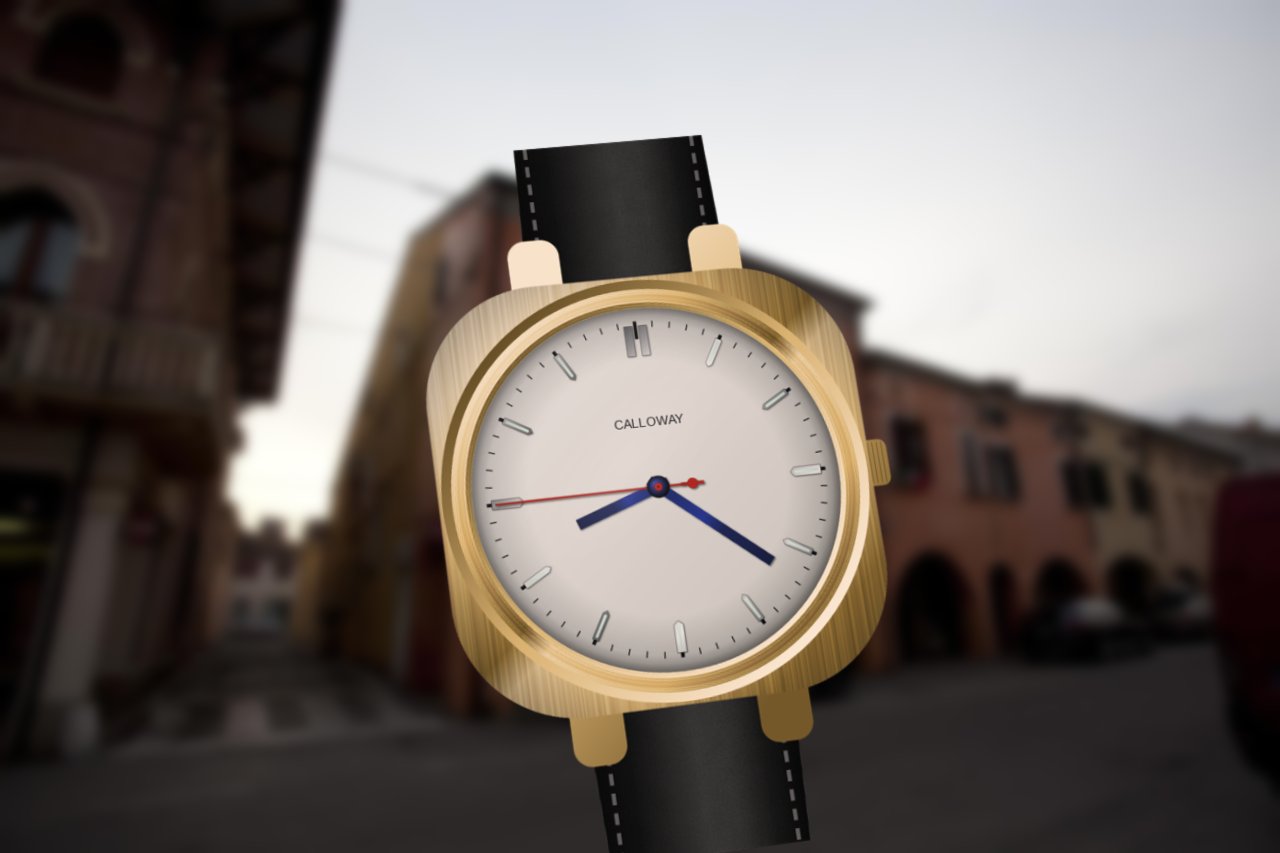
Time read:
8h21m45s
